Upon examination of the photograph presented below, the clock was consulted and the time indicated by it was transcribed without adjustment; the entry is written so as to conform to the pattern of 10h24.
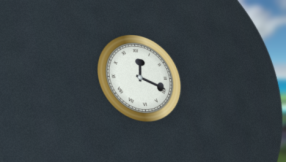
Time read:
12h19
